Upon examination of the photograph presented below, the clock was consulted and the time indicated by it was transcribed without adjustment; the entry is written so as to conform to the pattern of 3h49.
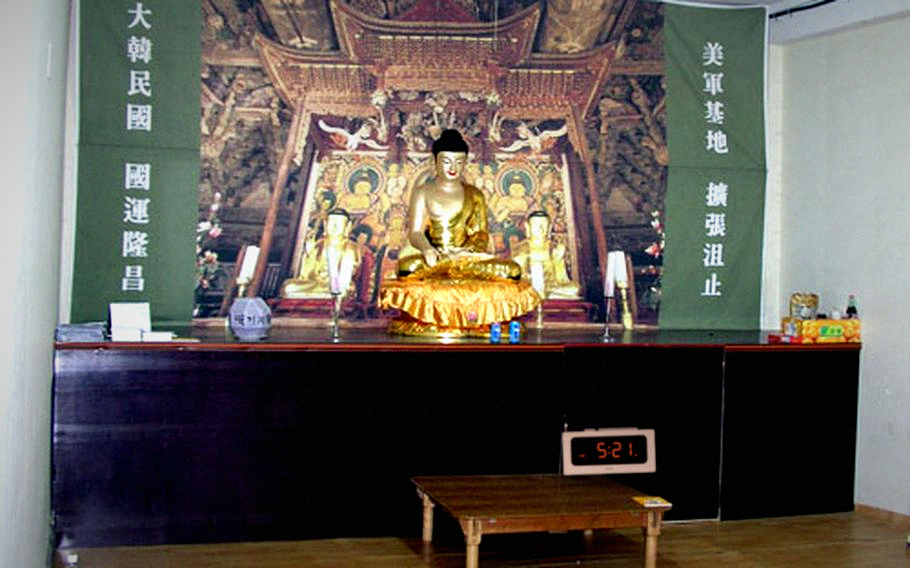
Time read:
5h21
